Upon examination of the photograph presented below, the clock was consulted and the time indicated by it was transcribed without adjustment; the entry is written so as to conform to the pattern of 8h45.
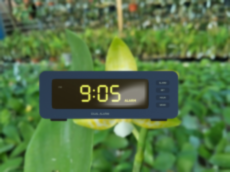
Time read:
9h05
